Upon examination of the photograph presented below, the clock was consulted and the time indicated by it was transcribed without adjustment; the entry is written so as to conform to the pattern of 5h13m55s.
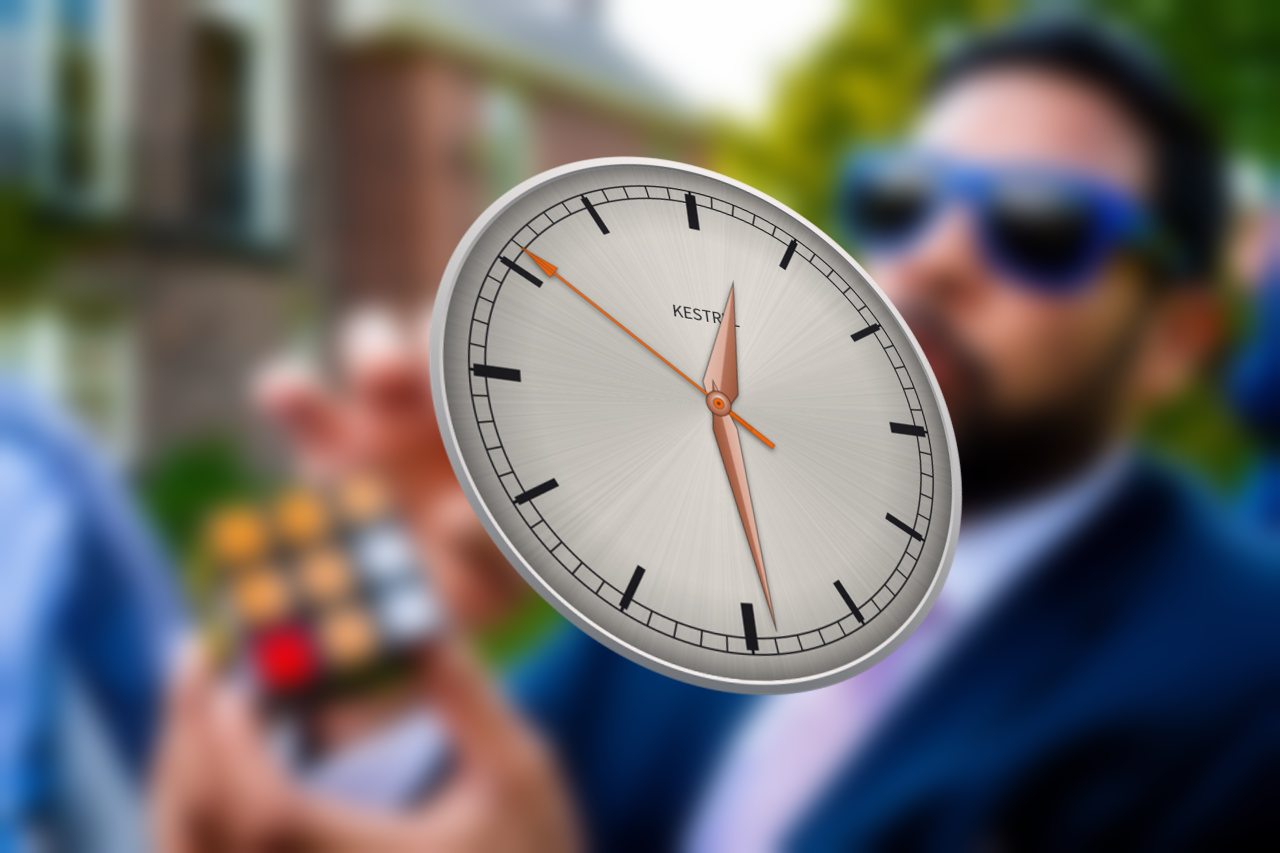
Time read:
12h28m51s
